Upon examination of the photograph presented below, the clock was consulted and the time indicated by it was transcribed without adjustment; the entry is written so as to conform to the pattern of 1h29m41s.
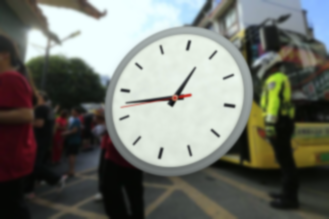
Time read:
12h42m42s
